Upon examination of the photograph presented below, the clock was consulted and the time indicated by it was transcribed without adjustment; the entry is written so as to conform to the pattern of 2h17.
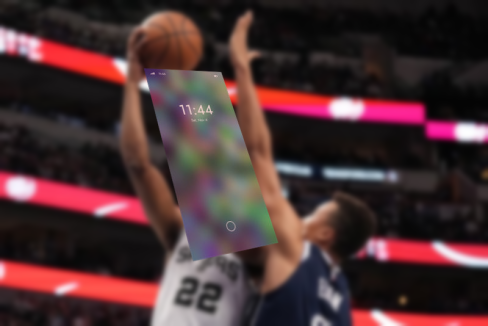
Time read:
11h44
